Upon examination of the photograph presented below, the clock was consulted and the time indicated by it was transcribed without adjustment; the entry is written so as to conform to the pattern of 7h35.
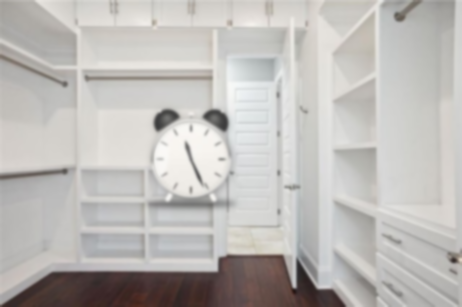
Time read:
11h26
